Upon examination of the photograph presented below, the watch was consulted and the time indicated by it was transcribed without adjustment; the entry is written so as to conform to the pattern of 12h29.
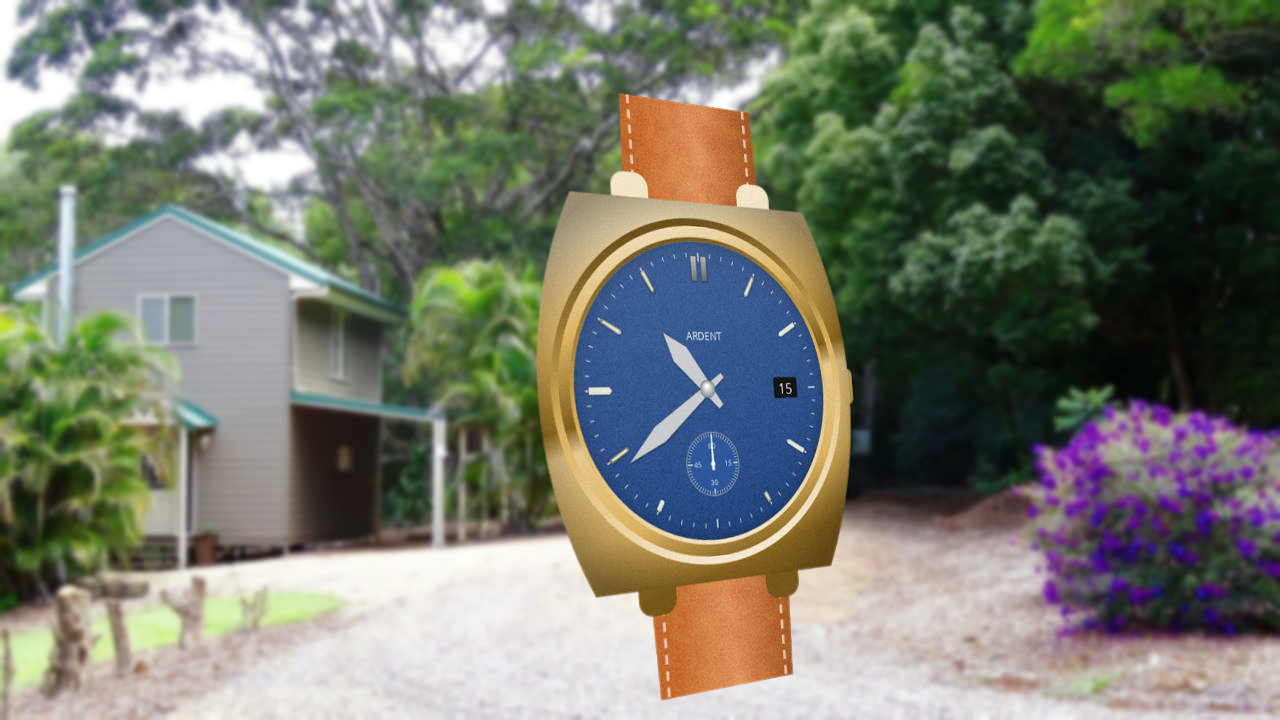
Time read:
10h39
